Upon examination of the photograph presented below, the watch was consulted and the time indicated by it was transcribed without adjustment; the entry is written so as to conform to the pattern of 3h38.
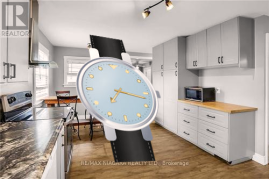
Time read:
7h17
